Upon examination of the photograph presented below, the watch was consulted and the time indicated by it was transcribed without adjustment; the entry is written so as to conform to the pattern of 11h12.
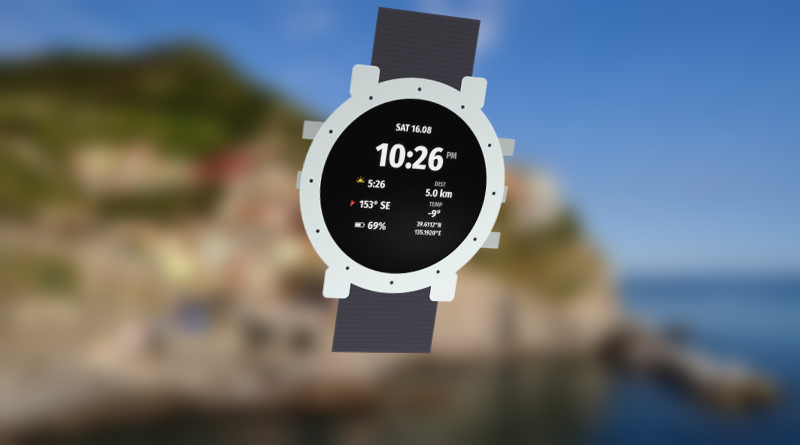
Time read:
10h26
